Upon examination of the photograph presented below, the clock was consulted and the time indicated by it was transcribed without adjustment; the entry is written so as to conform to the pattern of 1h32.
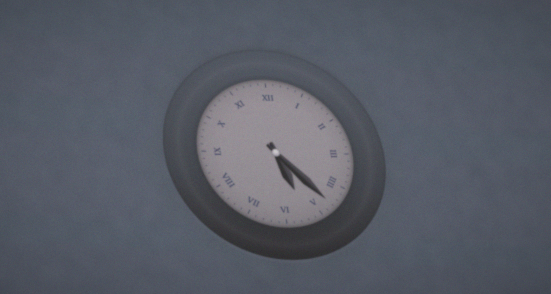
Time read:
5h23
